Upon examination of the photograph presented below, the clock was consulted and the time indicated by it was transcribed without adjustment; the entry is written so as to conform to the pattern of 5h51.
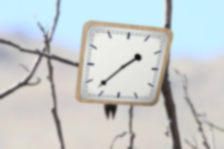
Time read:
1h37
